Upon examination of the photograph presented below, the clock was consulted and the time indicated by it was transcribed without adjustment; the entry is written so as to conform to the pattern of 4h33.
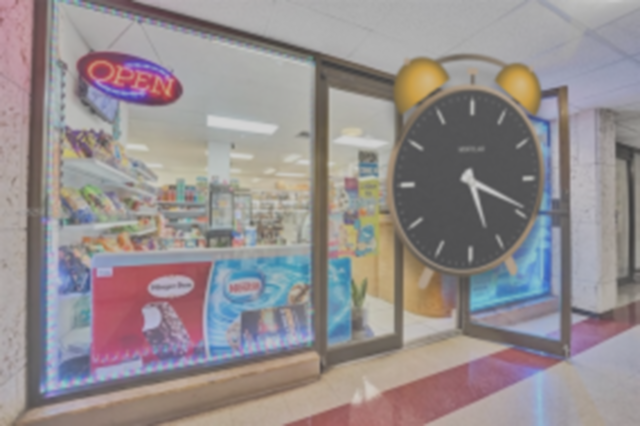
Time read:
5h19
